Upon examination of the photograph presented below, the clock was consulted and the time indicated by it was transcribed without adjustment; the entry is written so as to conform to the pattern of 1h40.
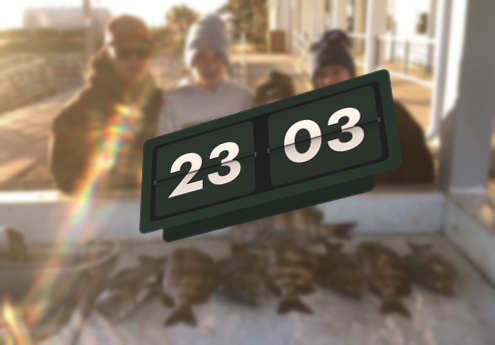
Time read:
23h03
